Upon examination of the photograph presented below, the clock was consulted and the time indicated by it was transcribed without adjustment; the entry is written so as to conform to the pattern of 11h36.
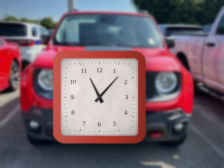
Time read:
11h07
